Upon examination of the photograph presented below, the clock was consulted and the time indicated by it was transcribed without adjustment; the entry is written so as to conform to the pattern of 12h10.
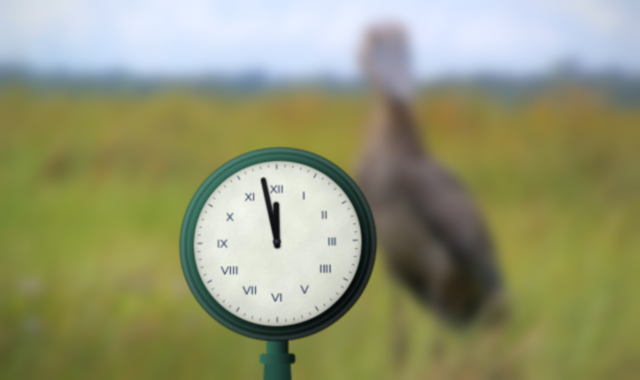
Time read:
11h58
